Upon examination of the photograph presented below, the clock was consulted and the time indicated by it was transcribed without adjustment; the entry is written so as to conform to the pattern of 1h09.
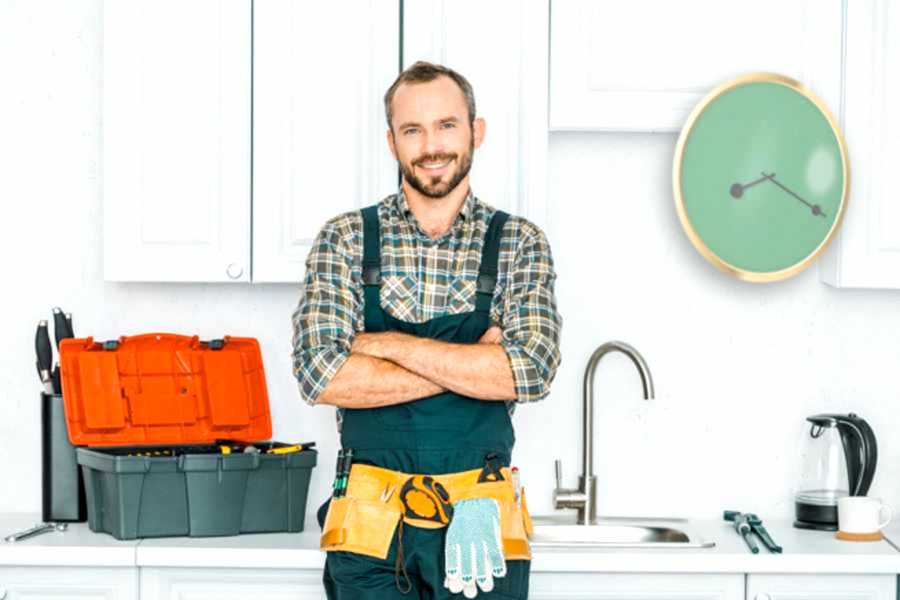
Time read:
8h20
